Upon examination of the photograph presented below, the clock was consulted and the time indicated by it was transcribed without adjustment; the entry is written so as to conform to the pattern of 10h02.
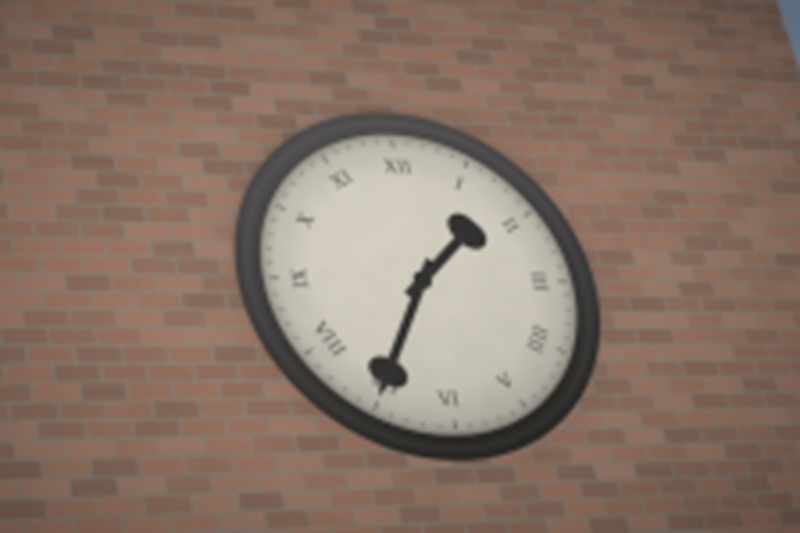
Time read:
1h35
